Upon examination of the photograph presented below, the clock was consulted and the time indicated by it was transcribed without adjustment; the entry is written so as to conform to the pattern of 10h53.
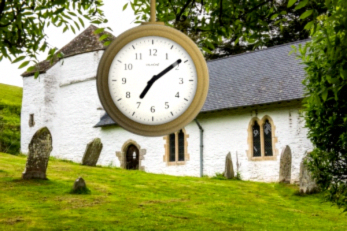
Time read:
7h09
